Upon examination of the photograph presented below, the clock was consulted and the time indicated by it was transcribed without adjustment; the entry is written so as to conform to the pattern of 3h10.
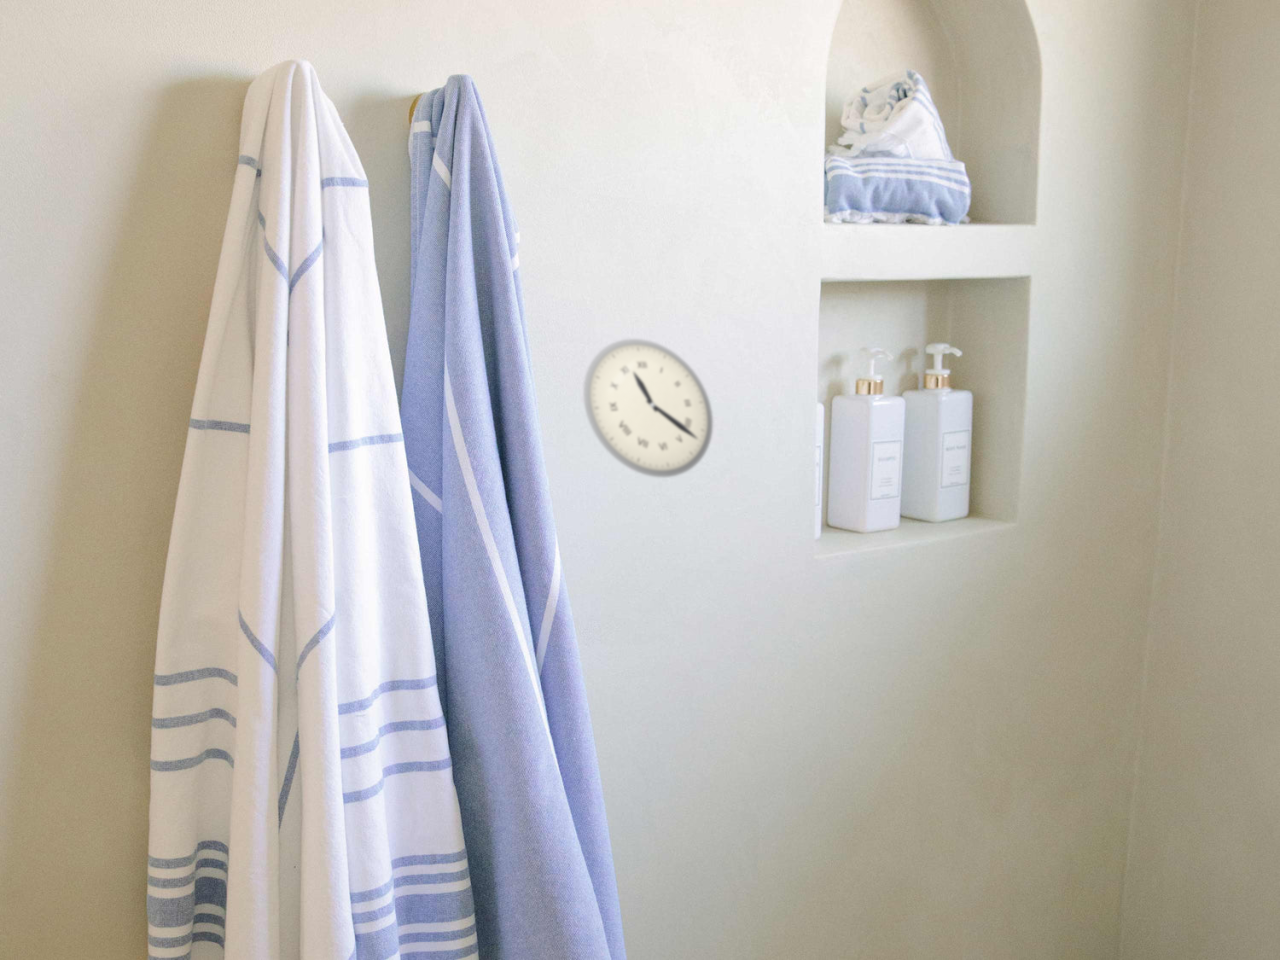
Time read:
11h22
